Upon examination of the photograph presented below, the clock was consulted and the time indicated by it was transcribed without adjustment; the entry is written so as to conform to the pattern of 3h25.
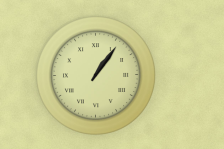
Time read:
1h06
